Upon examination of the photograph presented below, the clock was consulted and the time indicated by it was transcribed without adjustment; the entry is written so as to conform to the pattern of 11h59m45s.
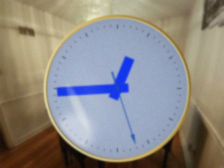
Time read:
12h44m27s
